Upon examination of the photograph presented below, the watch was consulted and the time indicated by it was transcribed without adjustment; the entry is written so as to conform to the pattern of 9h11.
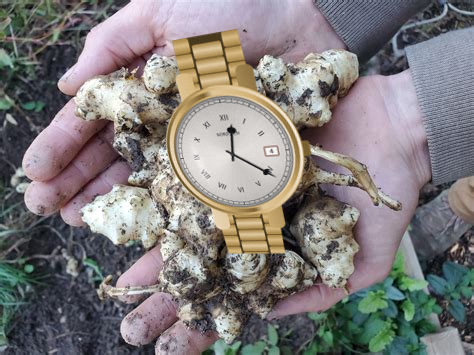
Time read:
12h21
